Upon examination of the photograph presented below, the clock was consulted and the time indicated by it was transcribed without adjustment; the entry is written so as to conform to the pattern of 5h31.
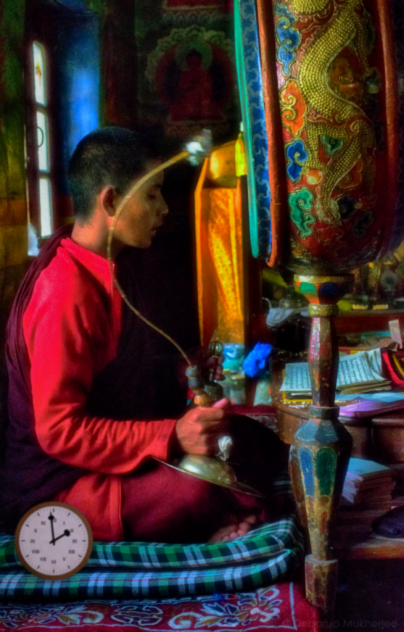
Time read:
1h59
